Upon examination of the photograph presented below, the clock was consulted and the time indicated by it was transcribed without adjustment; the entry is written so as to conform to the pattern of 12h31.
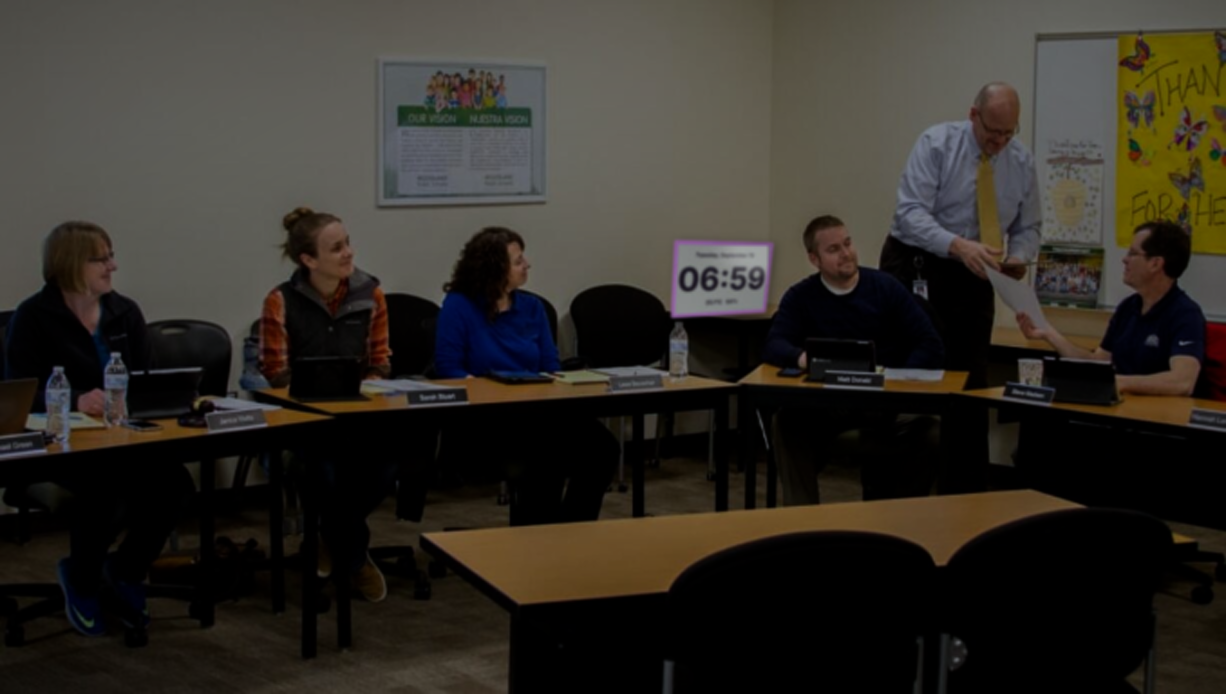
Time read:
6h59
